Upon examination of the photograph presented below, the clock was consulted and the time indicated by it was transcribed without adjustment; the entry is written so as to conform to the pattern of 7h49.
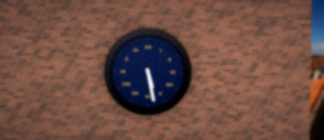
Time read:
5h28
